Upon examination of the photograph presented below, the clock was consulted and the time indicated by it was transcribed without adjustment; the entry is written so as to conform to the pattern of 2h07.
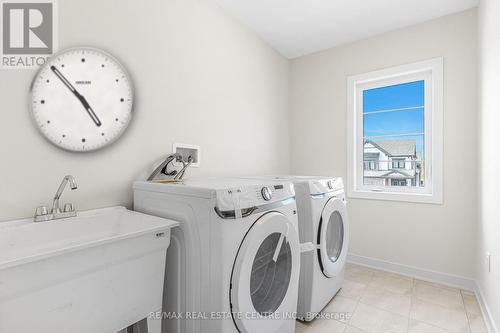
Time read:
4h53
